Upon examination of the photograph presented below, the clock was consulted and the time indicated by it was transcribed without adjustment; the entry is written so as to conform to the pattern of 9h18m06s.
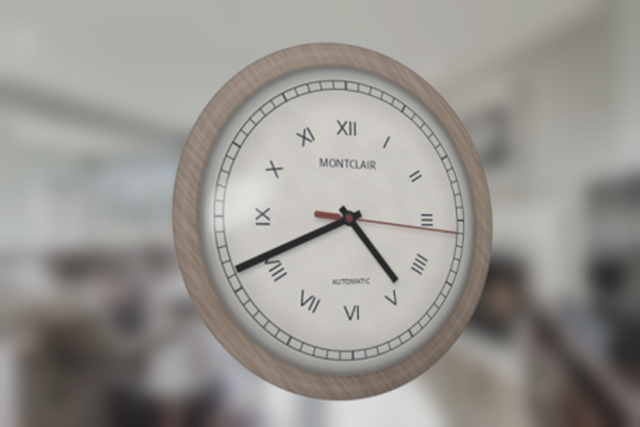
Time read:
4h41m16s
